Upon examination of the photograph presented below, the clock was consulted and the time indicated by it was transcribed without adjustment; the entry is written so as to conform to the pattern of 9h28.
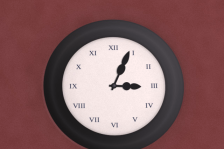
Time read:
3h04
